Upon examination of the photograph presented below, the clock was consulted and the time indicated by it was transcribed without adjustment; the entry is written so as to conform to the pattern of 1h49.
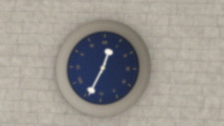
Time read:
12h34
